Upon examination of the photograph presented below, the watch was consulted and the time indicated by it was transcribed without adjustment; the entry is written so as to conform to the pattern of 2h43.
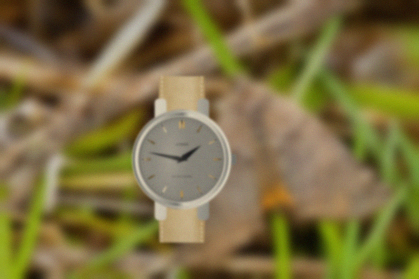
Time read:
1h47
